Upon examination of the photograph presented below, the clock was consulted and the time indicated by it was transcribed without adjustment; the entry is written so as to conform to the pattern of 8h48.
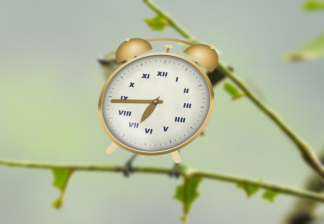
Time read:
6h44
